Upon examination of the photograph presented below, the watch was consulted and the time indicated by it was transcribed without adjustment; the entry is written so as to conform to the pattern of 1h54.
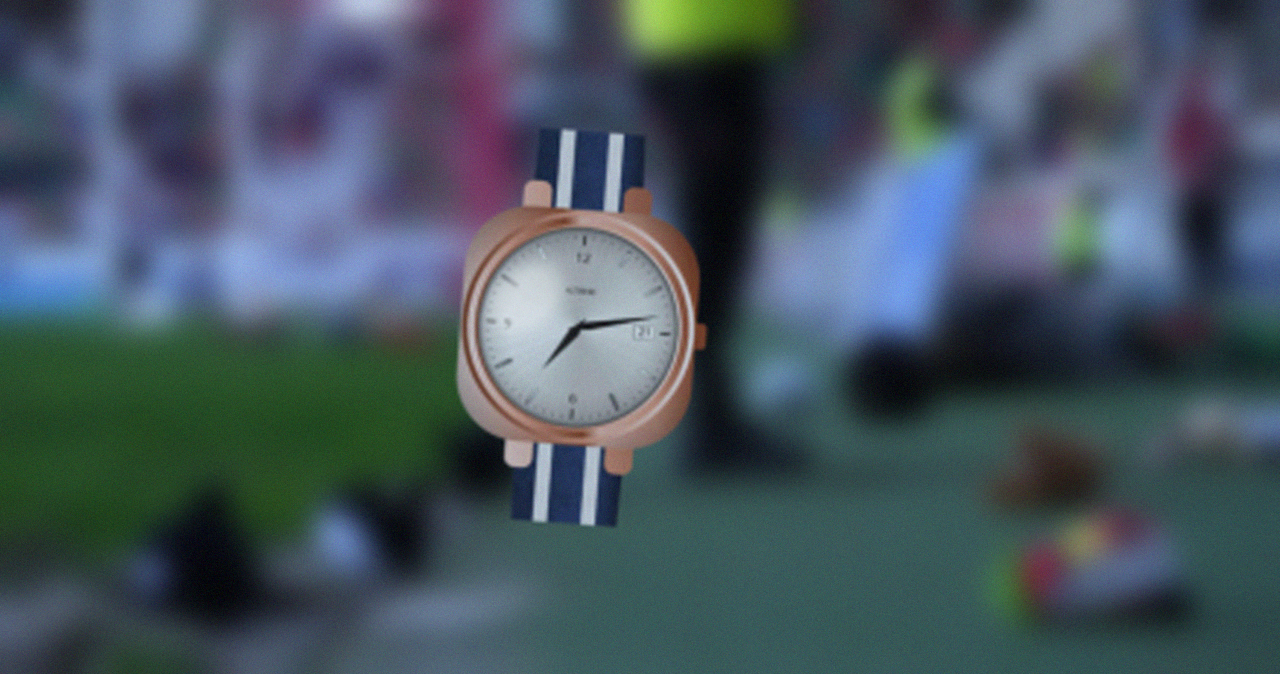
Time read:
7h13
